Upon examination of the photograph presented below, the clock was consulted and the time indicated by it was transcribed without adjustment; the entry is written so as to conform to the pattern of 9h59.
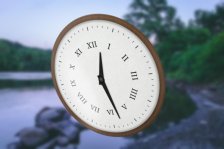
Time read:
12h28
